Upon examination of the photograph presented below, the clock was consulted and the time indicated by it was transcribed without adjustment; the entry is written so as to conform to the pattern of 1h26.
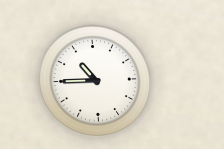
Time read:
10h45
